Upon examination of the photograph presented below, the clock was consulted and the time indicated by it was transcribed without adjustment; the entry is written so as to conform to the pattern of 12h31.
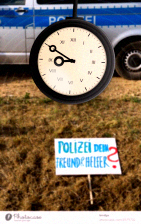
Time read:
8h50
